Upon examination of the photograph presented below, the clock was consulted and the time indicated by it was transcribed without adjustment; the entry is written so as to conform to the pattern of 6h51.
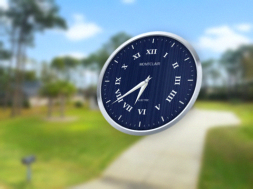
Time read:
6h39
